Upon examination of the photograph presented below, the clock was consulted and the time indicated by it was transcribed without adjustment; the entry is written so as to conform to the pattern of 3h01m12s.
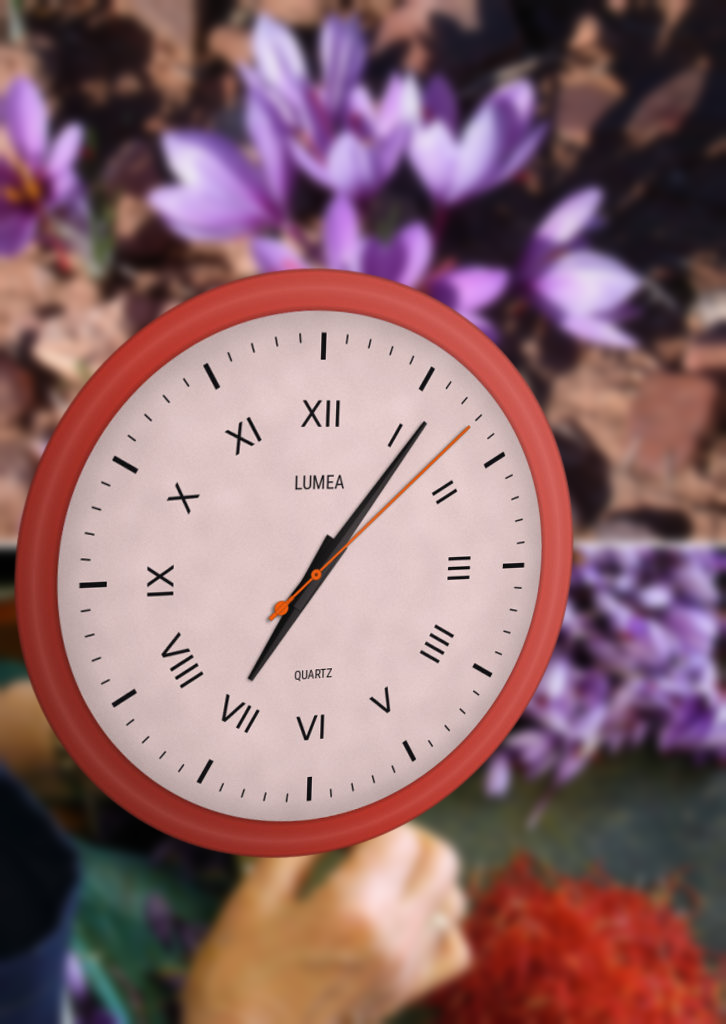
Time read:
7h06m08s
